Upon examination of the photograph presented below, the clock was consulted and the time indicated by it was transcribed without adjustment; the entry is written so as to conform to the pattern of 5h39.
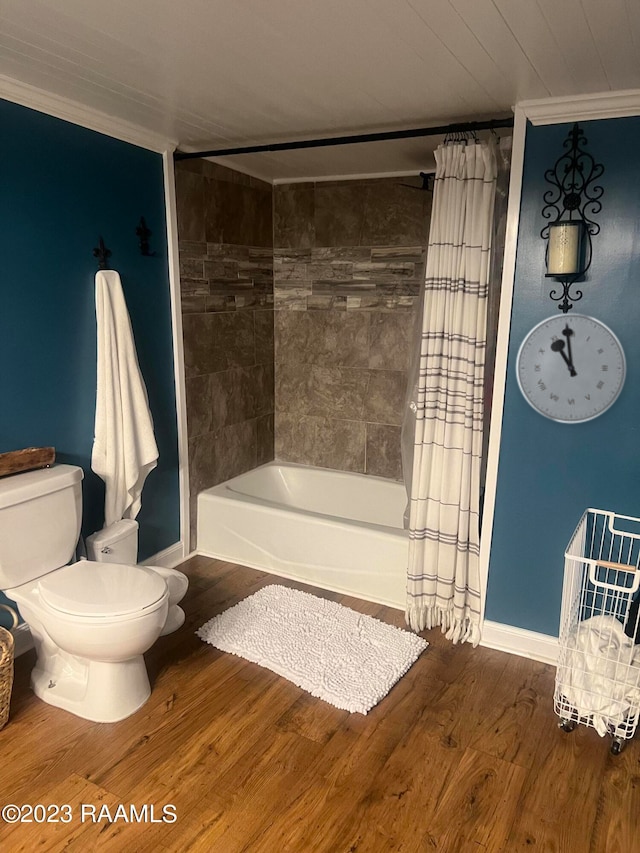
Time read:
10h59
